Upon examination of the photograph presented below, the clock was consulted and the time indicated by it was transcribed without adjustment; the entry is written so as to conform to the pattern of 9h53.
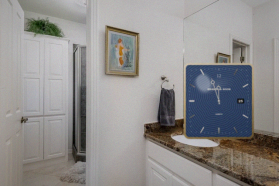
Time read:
11h57
